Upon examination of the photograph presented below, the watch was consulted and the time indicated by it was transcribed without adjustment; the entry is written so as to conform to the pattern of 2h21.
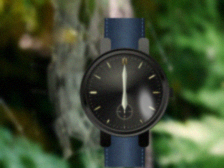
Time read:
6h00
